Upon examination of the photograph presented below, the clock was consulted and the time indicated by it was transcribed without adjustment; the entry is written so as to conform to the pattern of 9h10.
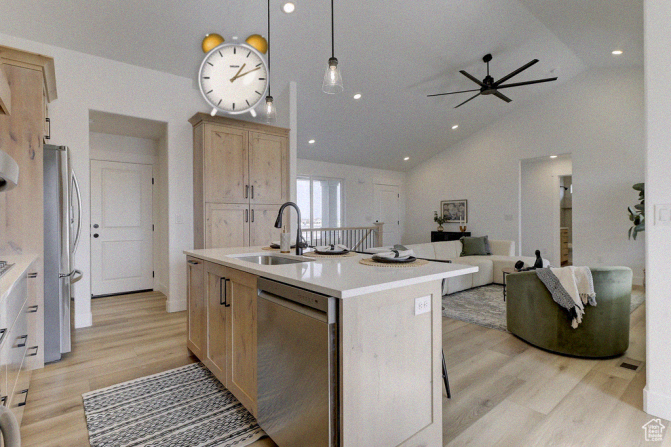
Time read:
1h11
